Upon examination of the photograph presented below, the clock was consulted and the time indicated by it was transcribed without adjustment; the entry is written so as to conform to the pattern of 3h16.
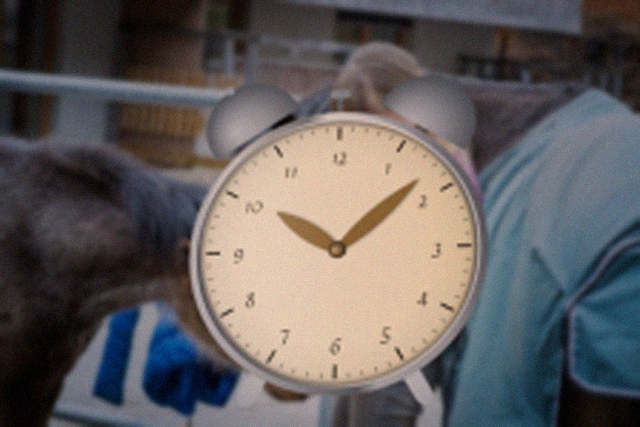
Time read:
10h08
